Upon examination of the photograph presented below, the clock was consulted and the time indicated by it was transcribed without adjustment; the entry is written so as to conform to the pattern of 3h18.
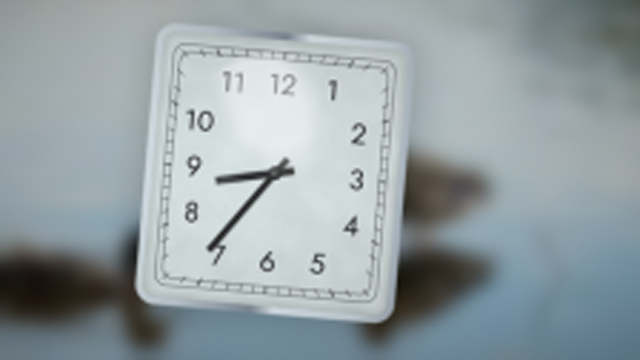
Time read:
8h36
